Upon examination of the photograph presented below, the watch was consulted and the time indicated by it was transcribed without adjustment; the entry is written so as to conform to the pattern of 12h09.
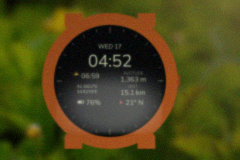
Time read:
4h52
